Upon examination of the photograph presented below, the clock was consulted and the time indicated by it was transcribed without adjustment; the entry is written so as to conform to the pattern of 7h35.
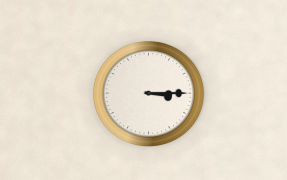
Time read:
3h15
